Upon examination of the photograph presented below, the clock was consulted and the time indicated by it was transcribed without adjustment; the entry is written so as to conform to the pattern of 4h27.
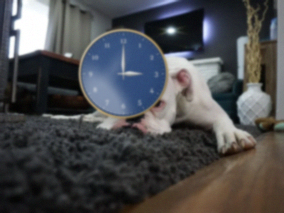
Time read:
3h00
